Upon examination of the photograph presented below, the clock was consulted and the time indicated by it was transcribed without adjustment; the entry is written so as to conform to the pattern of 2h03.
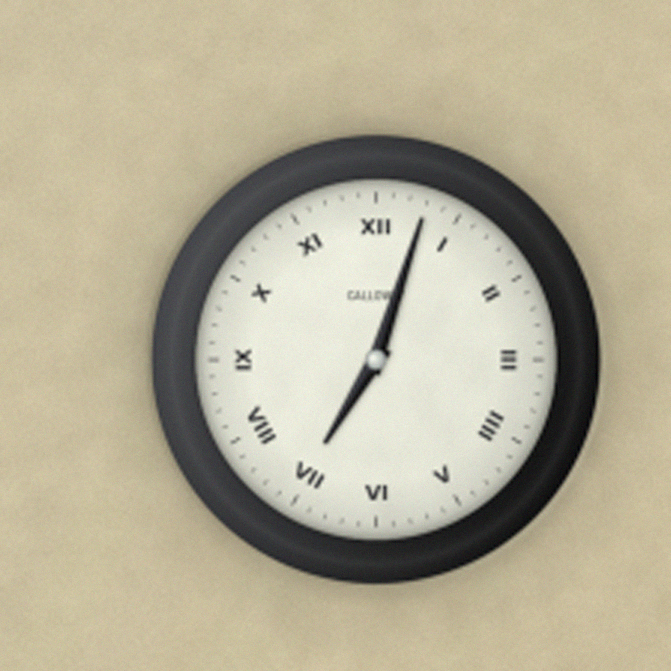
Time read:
7h03
